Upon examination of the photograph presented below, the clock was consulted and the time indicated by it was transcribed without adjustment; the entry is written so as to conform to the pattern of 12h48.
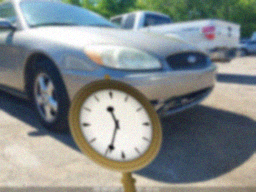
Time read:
11h34
